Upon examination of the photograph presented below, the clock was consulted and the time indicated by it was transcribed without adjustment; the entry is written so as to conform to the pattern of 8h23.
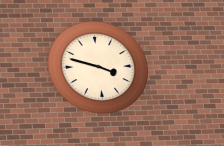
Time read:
3h48
